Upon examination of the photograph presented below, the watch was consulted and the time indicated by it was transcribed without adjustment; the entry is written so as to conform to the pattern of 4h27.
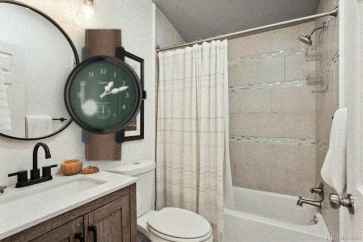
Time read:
1h12
